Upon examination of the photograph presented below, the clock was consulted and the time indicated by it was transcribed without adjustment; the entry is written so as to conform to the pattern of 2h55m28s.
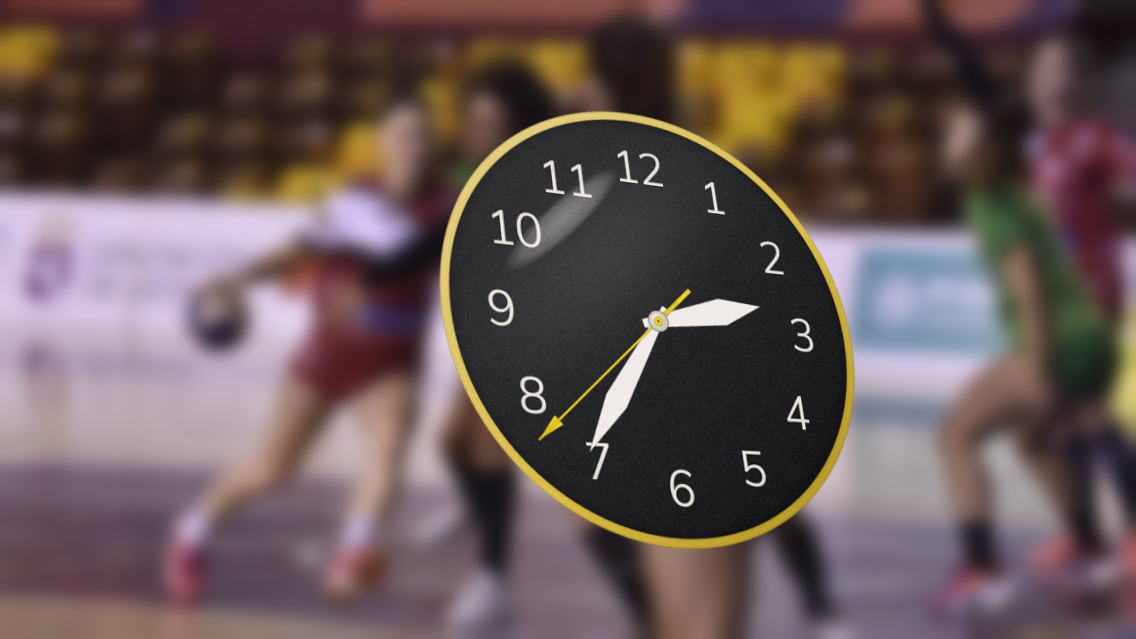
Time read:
2h35m38s
